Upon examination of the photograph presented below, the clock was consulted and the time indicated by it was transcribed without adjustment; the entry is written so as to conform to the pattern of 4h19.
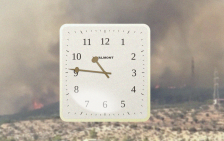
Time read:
10h46
